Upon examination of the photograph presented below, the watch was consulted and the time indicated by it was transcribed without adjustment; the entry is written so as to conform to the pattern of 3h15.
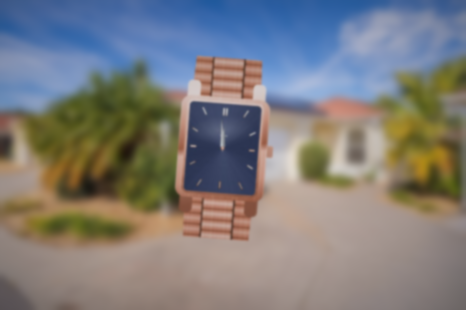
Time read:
11h59
